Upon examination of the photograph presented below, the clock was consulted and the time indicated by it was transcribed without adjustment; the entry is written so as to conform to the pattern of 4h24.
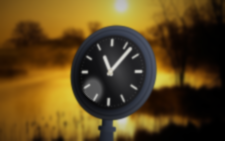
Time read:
11h07
